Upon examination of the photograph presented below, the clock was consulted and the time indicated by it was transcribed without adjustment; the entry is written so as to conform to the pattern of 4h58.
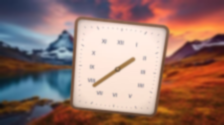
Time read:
1h38
